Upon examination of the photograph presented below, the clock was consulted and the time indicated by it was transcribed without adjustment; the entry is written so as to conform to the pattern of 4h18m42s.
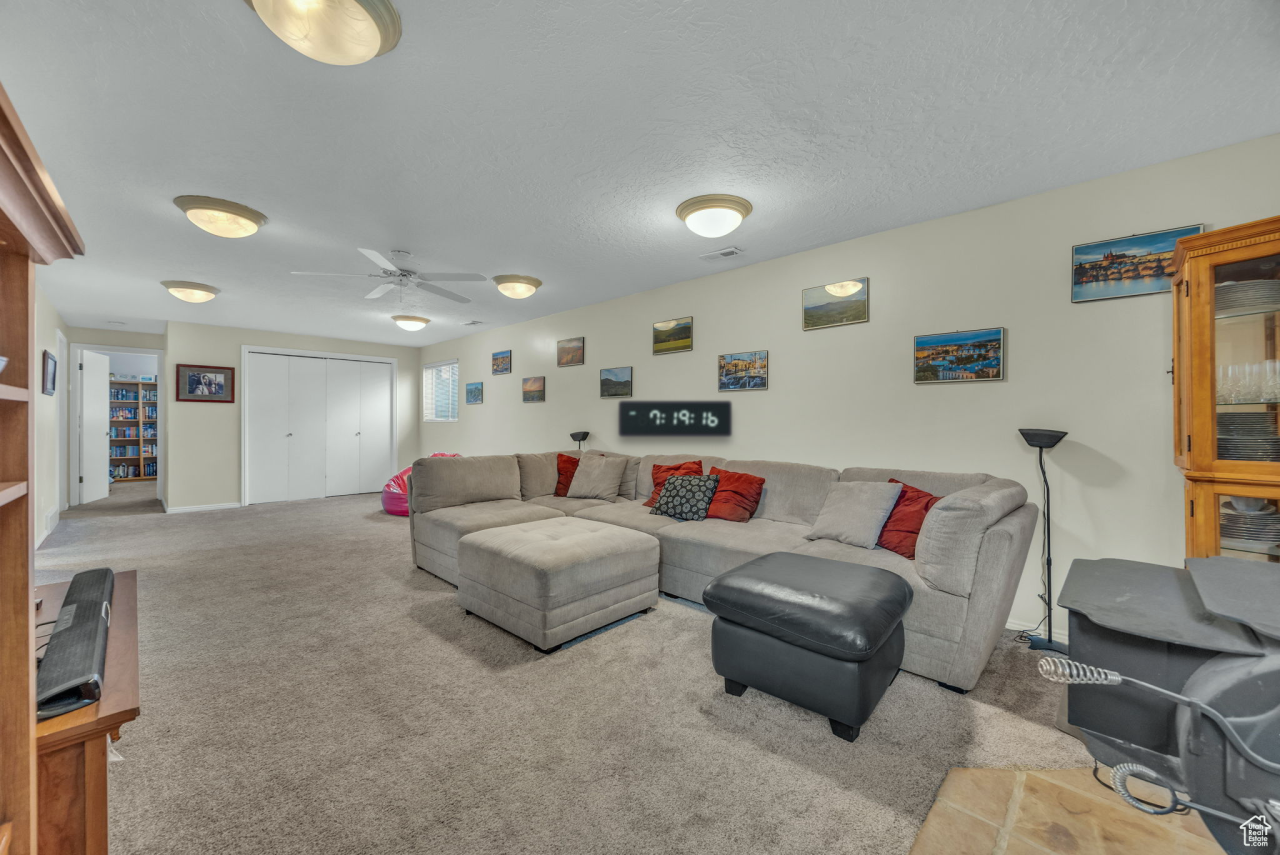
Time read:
7h19m16s
